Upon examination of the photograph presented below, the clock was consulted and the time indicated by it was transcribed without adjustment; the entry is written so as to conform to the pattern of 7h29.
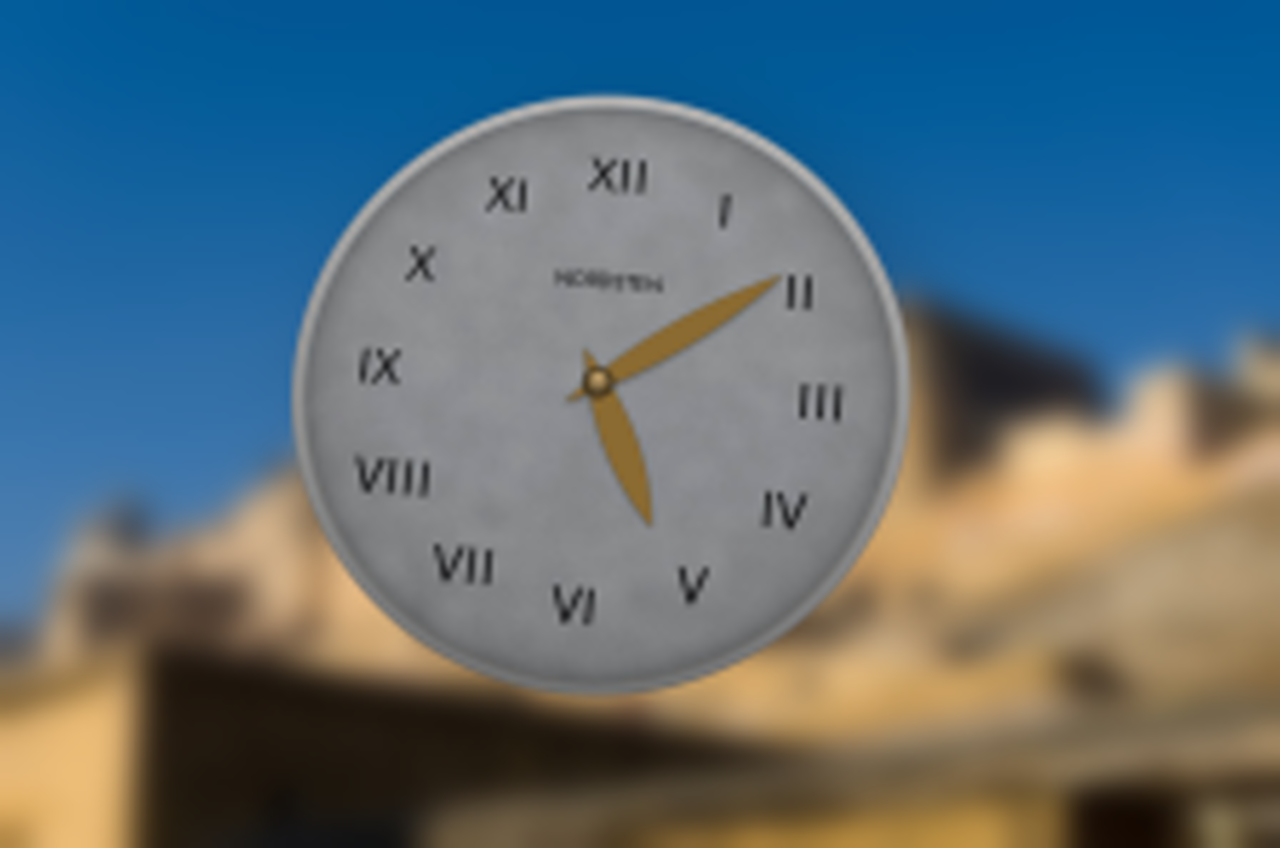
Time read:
5h09
